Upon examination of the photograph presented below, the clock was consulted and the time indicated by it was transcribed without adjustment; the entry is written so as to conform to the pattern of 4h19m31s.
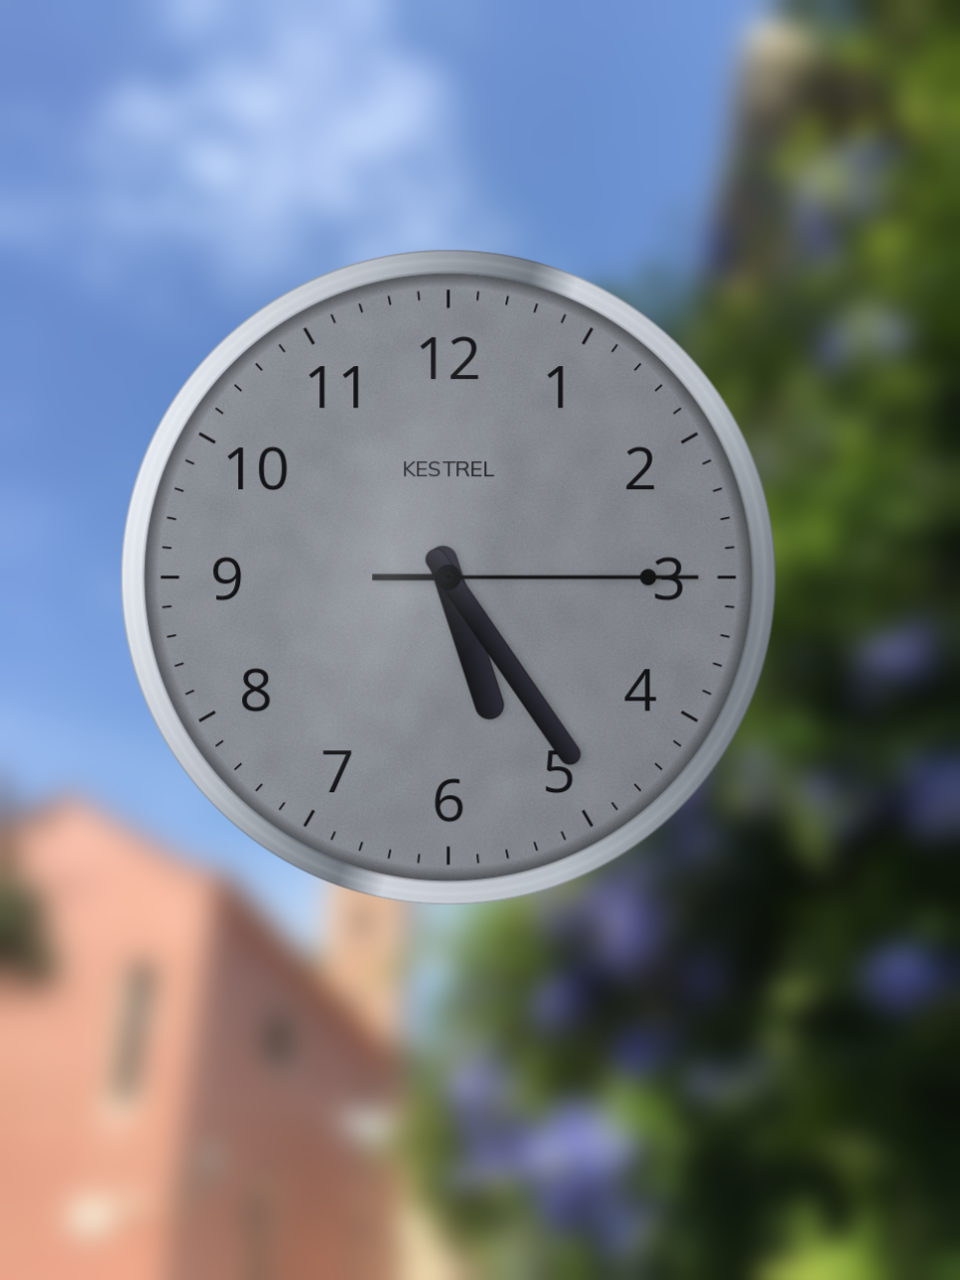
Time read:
5h24m15s
